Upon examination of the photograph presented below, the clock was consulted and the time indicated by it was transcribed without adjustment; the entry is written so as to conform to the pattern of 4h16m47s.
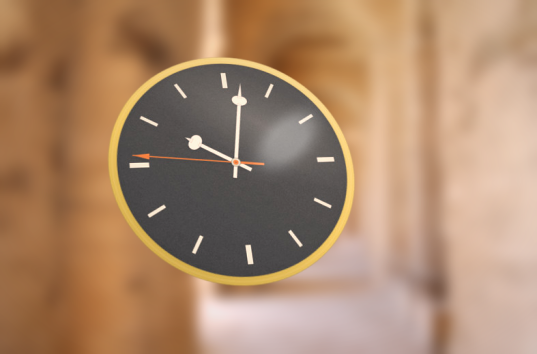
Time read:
10h01m46s
